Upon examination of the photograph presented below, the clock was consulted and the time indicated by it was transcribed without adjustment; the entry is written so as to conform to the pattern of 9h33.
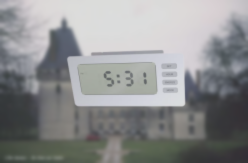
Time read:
5h31
